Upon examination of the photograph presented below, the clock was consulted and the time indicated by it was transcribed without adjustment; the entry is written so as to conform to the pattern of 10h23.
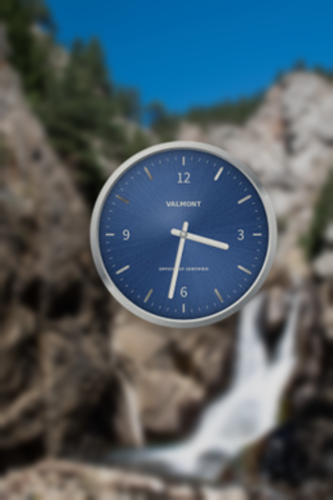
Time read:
3h32
